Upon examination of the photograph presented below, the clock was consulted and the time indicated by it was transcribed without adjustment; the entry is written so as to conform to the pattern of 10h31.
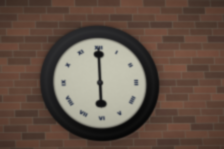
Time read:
6h00
